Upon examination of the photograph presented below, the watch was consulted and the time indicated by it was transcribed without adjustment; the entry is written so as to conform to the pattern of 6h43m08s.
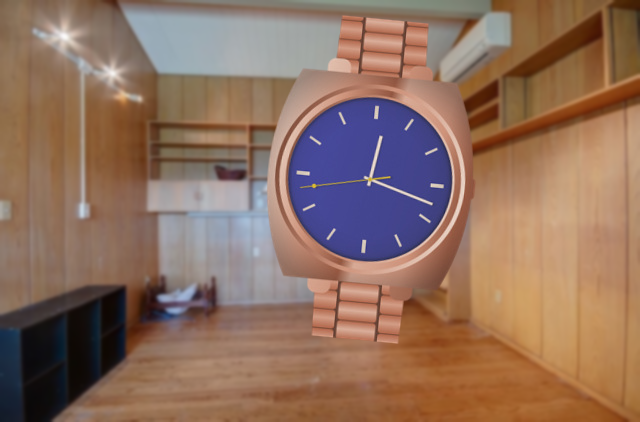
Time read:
12h17m43s
